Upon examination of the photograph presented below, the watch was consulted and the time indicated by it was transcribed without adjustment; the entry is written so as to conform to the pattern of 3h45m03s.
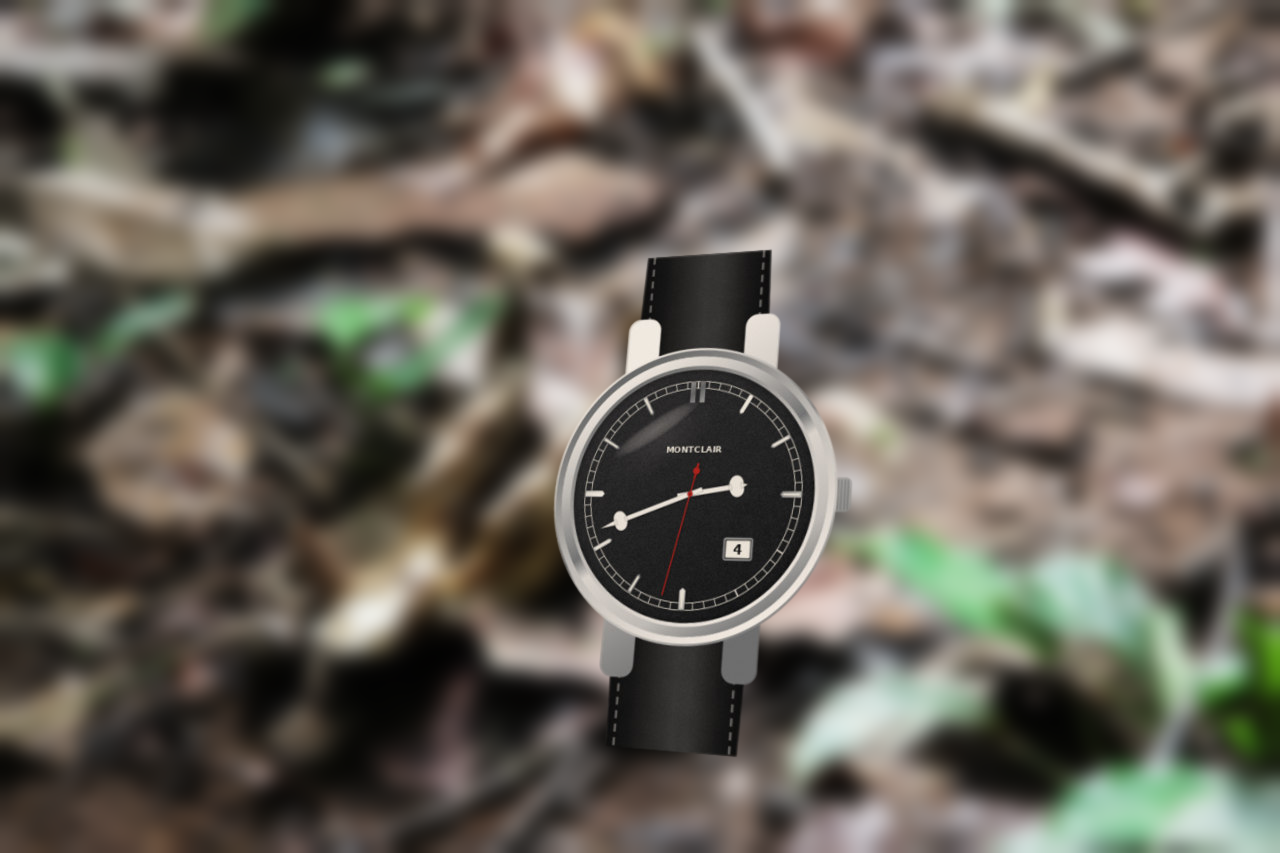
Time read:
2h41m32s
